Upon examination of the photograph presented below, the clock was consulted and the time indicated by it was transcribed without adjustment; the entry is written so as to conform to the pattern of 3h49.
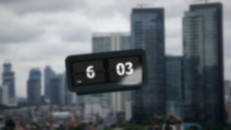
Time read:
6h03
